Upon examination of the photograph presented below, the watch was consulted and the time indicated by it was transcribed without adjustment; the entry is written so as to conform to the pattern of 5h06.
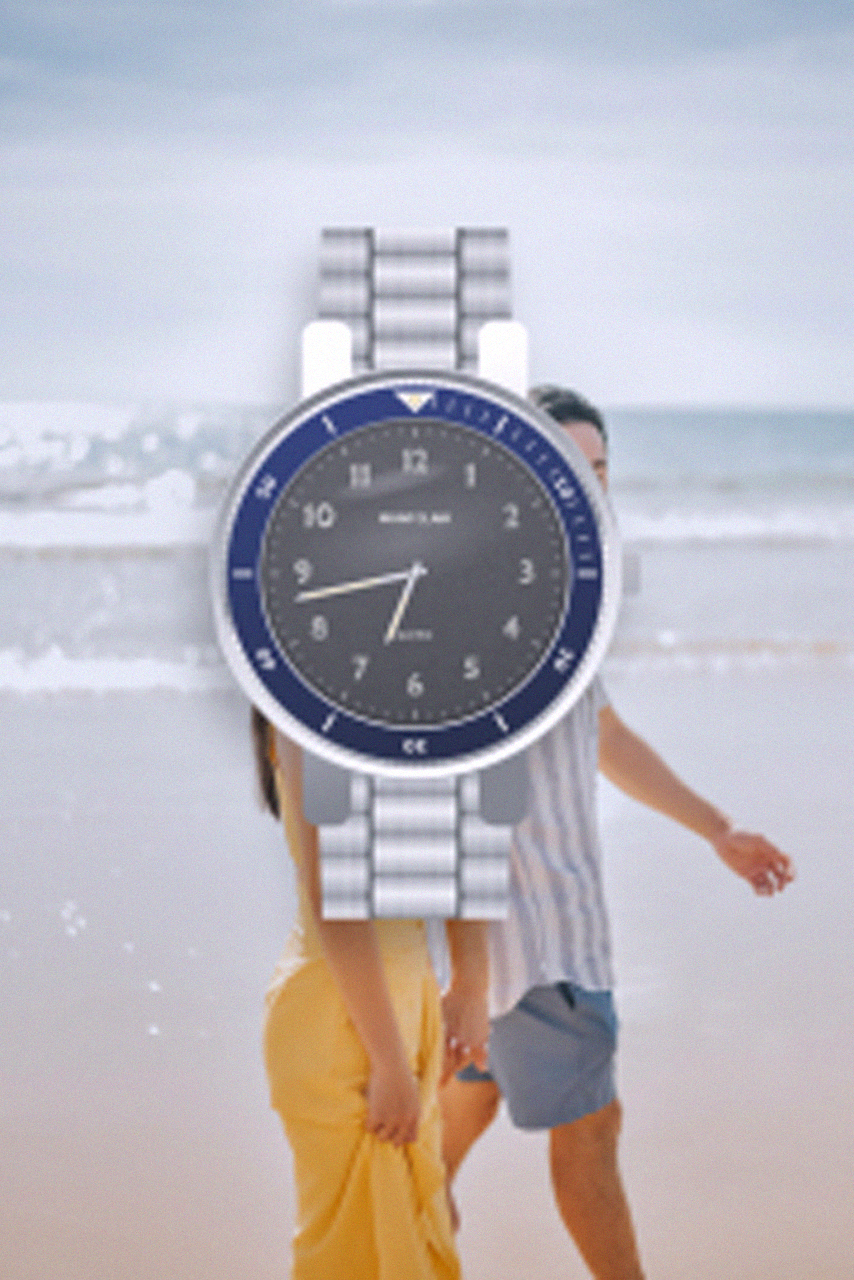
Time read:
6h43
